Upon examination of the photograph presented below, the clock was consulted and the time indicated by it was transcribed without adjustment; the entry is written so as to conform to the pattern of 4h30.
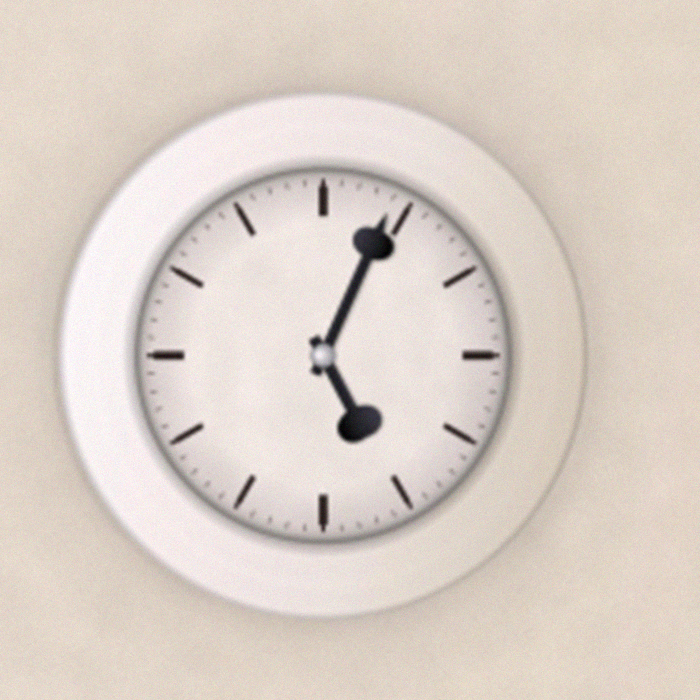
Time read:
5h04
